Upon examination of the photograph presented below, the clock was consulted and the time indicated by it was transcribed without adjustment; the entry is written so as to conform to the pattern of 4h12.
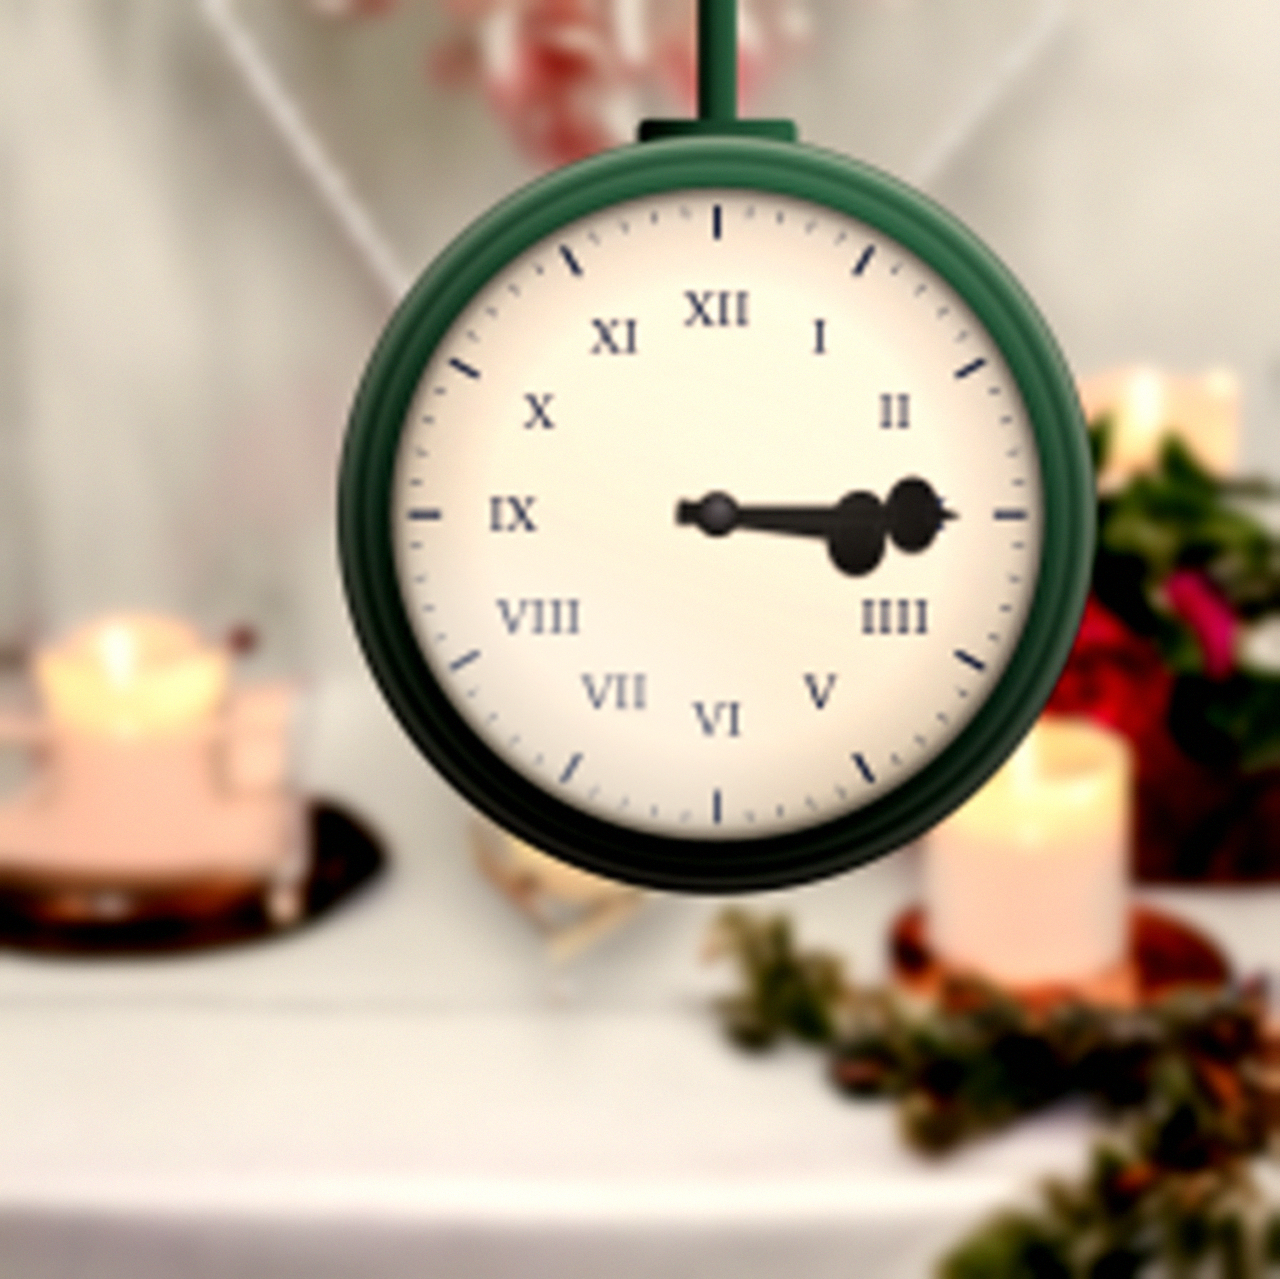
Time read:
3h15
